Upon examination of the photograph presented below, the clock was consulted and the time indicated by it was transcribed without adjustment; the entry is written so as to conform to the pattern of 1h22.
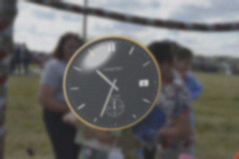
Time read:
10h34
